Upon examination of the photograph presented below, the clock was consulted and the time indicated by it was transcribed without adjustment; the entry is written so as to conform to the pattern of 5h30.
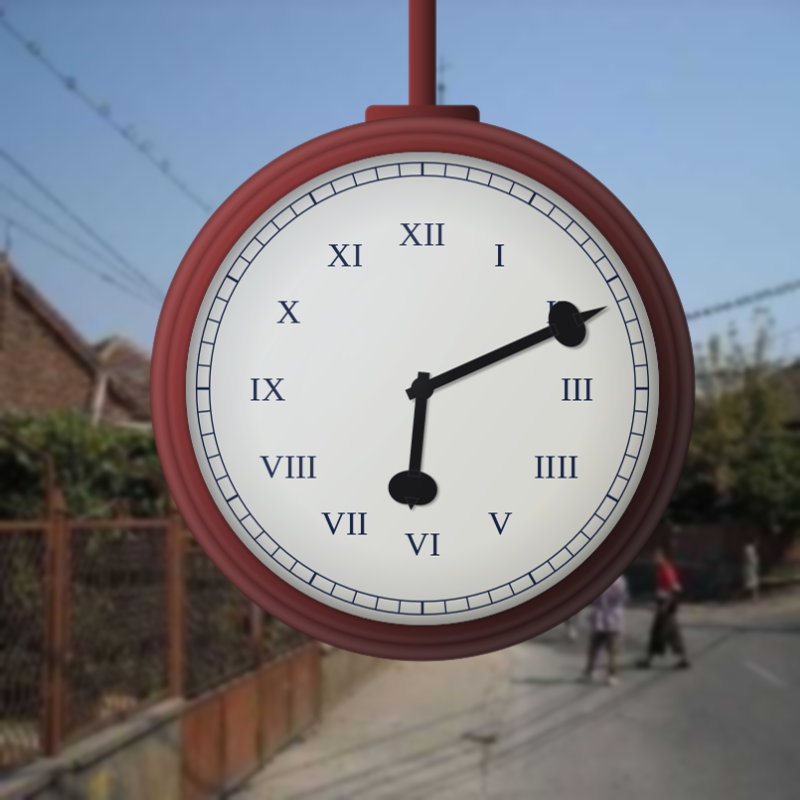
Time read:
6h11
